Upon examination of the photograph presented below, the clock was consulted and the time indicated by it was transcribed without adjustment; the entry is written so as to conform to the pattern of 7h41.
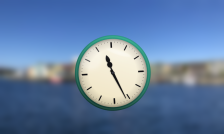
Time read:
11h26
